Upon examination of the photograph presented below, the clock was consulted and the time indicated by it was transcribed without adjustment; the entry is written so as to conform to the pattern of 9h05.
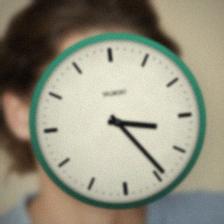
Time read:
3h24
